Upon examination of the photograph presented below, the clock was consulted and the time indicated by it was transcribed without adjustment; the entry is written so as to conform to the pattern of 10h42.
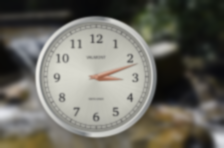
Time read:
3h12
